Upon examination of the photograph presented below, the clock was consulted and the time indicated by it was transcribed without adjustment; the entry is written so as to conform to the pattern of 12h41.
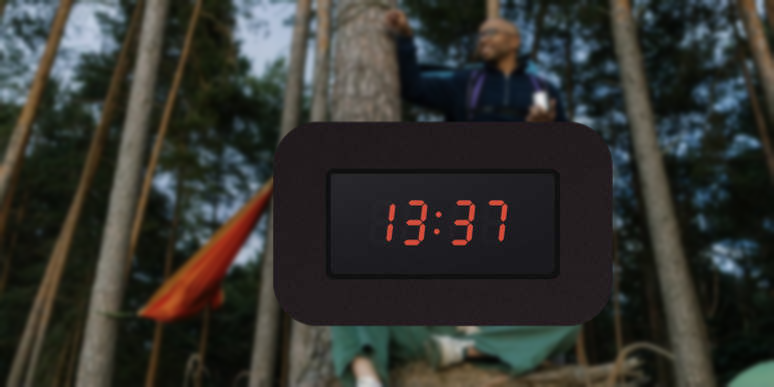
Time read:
13h37
